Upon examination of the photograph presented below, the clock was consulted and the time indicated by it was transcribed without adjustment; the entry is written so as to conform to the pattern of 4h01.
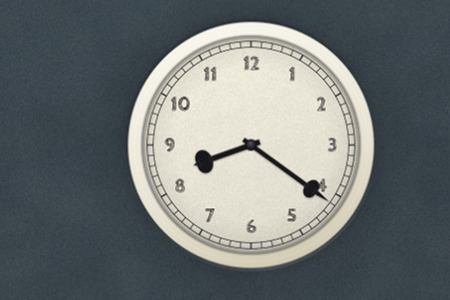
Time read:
8h21
